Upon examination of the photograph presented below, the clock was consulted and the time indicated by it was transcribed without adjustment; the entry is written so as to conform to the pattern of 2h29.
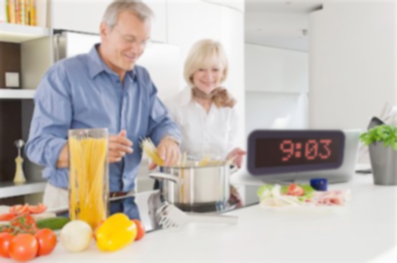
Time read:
9h03
